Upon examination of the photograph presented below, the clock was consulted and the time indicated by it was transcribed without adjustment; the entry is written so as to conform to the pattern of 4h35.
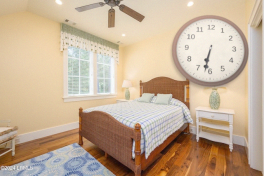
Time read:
6h32
